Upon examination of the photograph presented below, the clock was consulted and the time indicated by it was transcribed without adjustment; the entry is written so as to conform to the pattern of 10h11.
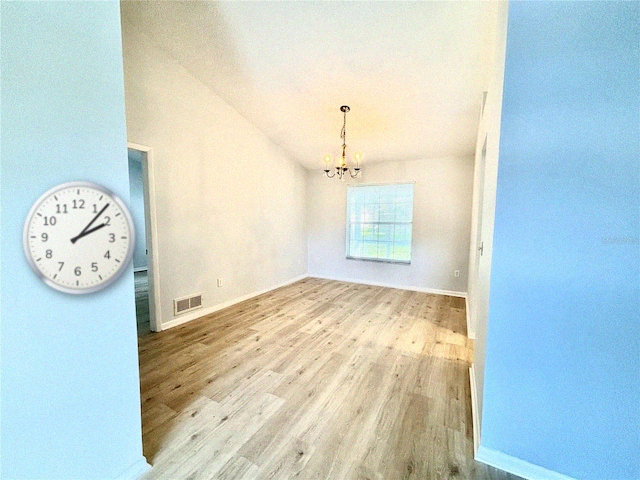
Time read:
2h07
